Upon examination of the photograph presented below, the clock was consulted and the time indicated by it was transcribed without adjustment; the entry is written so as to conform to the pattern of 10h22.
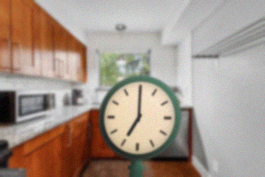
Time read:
7h00
